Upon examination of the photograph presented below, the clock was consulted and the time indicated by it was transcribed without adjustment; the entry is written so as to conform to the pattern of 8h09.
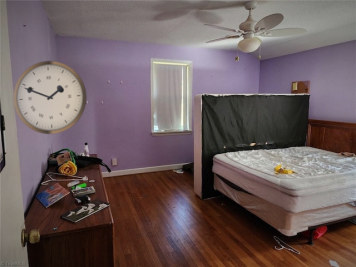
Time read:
1h49
